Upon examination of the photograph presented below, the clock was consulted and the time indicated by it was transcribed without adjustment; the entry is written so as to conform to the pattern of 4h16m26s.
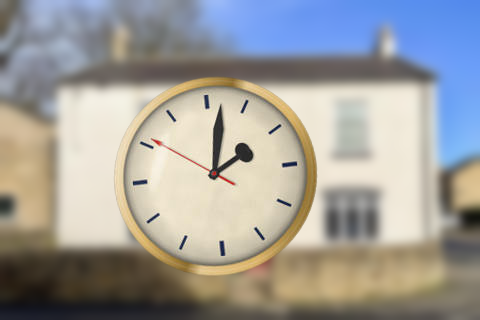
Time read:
2h01m51s
